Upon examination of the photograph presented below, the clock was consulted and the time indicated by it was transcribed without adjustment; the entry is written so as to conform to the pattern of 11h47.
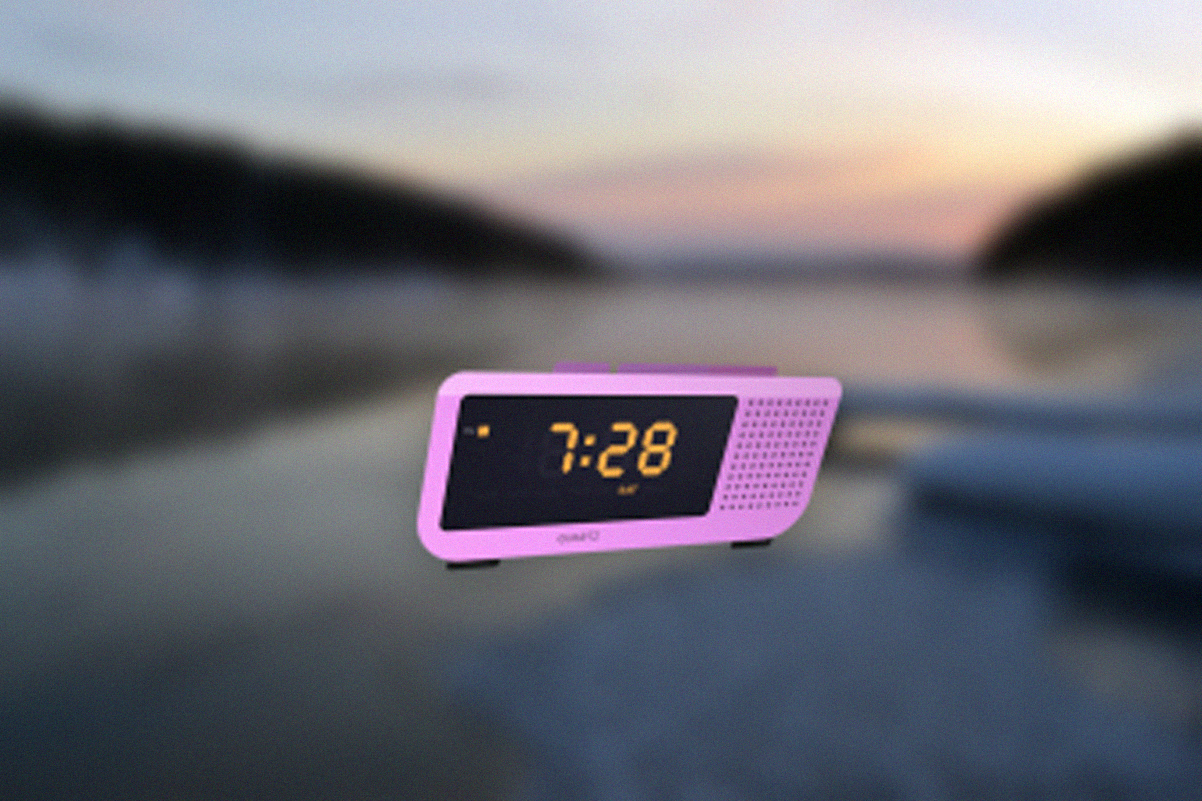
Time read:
7h28
